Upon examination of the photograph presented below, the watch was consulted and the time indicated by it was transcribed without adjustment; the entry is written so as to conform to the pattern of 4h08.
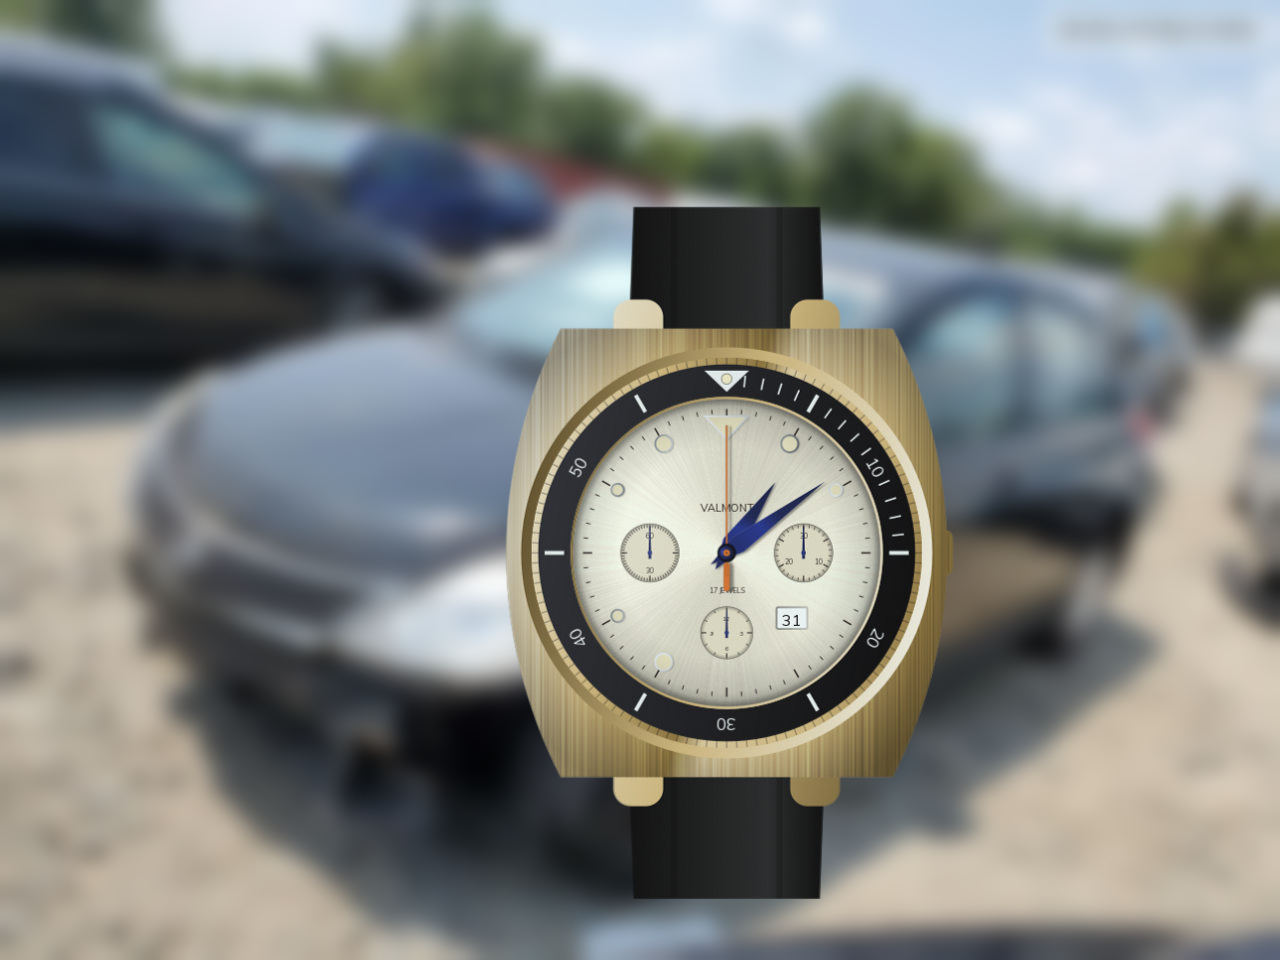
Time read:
1h09
